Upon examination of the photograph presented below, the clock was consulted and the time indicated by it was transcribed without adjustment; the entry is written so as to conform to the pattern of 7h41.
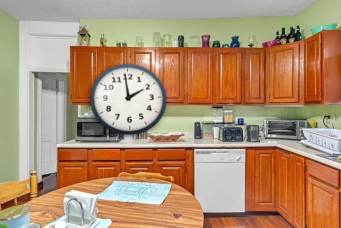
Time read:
1h59
